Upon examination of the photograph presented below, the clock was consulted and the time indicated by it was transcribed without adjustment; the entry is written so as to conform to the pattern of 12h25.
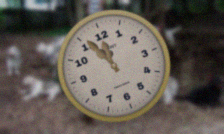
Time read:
11h56
